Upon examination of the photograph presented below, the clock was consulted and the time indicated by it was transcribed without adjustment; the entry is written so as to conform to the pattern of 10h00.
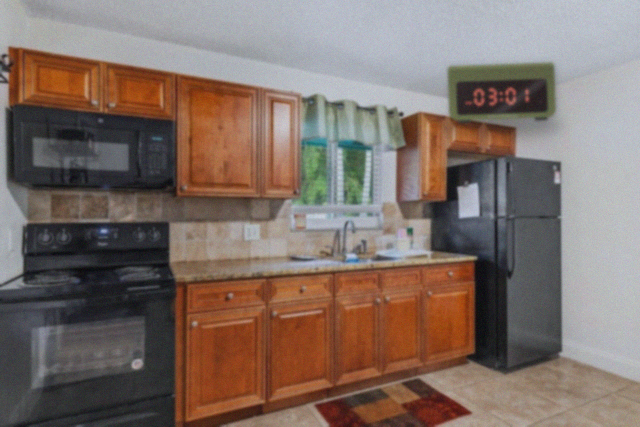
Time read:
3h01
